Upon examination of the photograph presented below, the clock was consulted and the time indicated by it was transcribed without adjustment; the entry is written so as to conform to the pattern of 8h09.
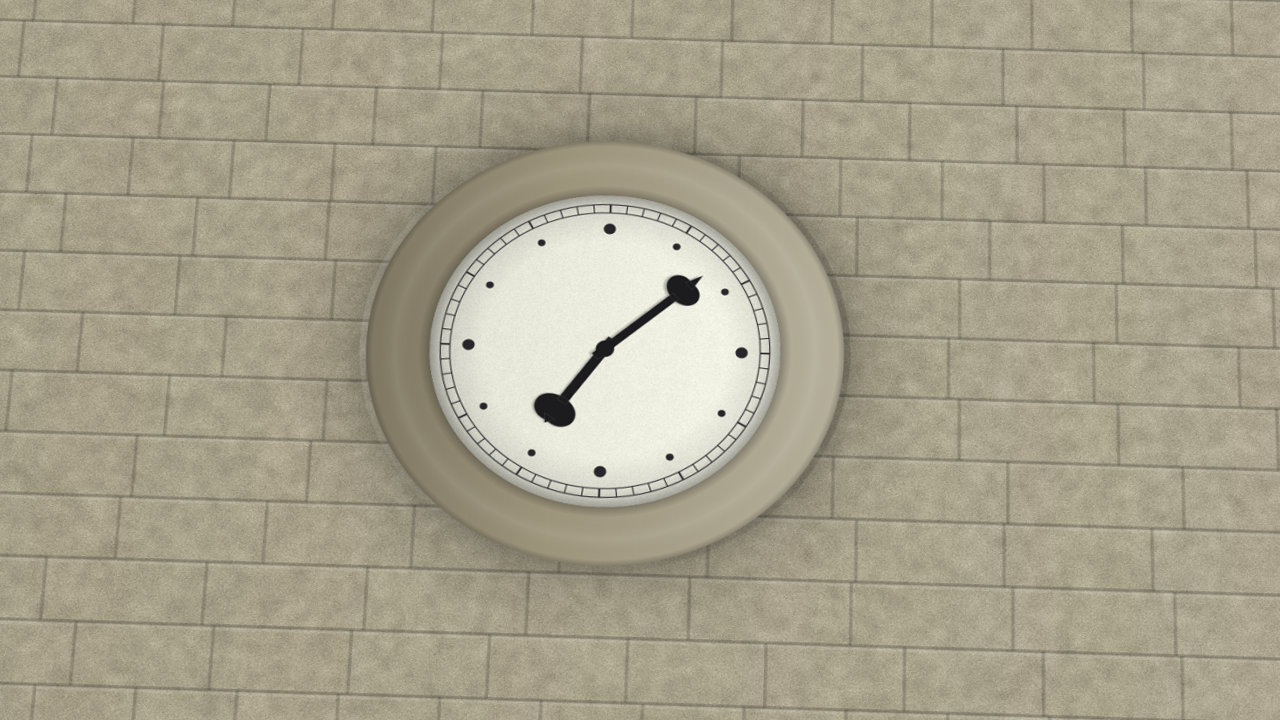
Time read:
7h08
